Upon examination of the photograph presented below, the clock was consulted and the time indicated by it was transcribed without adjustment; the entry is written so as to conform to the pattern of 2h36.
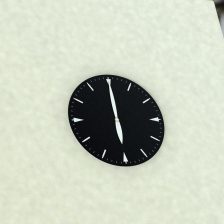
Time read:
6h00
